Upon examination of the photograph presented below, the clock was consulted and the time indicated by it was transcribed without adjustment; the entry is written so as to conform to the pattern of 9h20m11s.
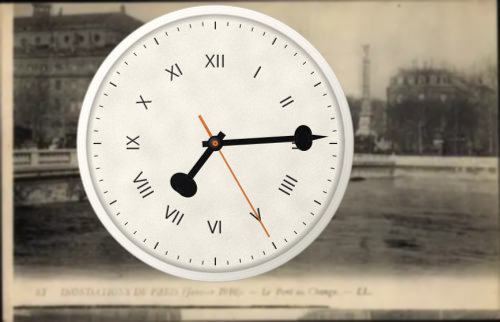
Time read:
7h14m25s
